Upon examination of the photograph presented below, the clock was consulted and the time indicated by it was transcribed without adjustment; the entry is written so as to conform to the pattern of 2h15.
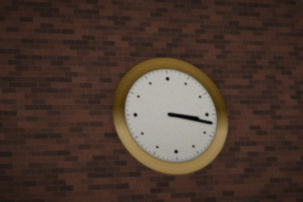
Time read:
3h17
